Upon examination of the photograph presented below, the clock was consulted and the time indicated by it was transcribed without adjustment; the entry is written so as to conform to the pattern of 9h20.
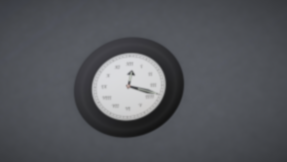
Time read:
12h18
